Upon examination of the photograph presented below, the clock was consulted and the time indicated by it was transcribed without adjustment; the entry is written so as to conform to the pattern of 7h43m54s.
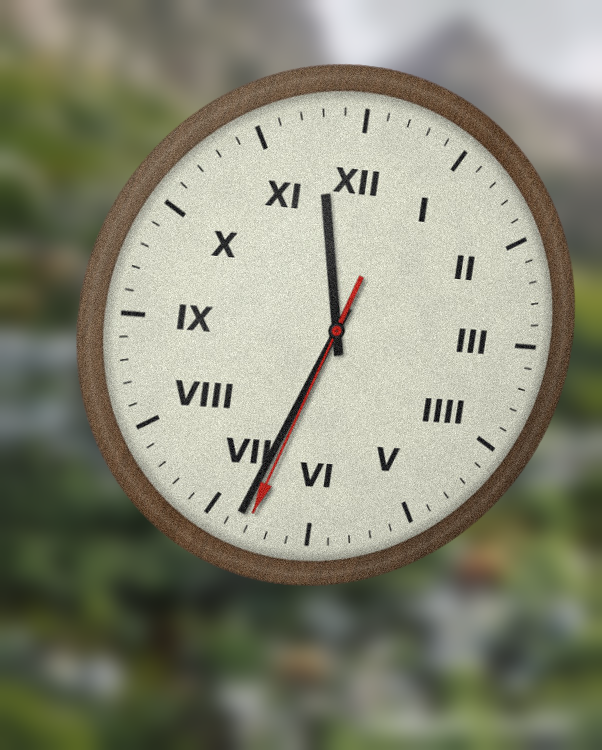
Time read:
11h33m33s
